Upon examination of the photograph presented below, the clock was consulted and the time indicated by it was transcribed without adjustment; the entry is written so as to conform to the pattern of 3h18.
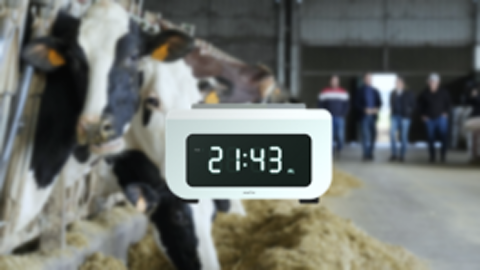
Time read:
21h43
